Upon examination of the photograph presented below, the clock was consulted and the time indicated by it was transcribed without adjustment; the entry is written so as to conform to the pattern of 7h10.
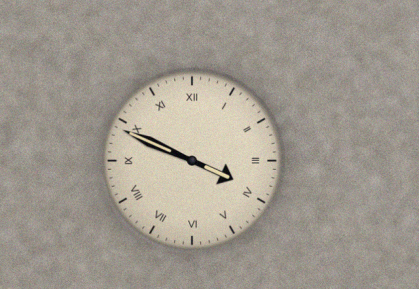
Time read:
3h49
